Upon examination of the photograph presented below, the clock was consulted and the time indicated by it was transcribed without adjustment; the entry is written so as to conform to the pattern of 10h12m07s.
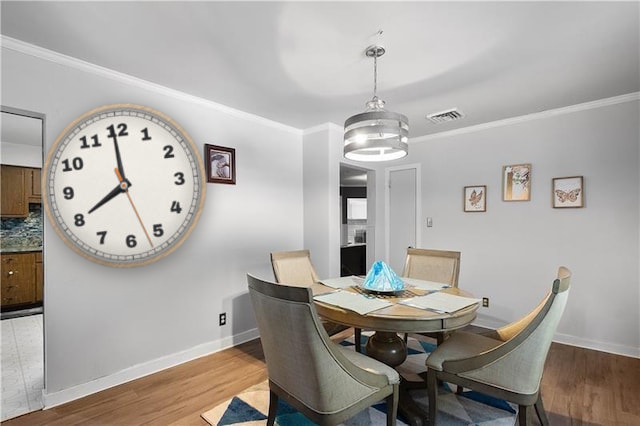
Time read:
7h59m27s
